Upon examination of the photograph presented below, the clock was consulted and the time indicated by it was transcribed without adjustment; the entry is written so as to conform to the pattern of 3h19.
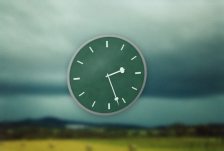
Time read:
2h27
